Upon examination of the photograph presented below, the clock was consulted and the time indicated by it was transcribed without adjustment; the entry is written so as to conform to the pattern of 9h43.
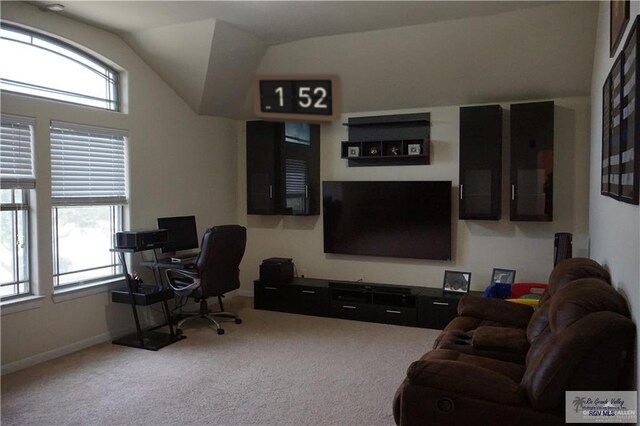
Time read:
1h52
